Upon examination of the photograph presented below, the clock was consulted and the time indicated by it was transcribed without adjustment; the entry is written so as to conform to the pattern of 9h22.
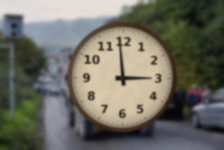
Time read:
2h59
